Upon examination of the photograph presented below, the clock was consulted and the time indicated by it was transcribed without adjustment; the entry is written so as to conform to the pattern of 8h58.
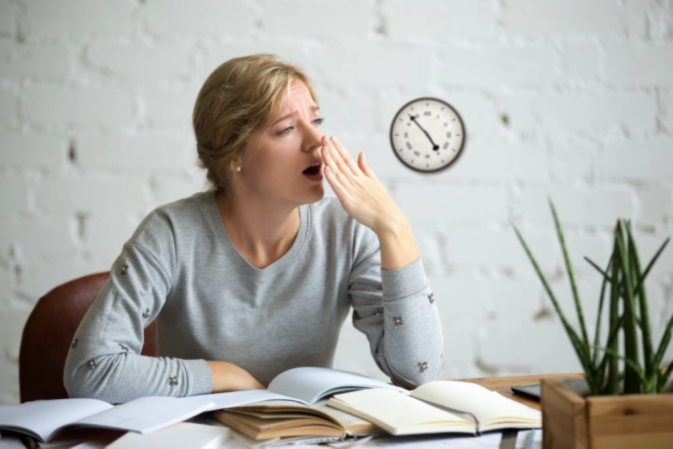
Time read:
4h53
